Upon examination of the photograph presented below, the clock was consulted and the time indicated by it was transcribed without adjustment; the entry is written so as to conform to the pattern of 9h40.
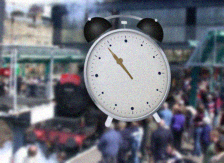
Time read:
10h54
